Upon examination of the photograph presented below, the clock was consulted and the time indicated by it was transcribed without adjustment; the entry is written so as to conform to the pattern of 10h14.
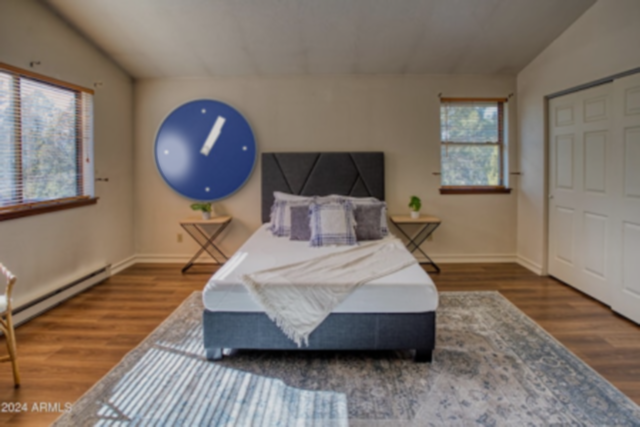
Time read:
1h05
